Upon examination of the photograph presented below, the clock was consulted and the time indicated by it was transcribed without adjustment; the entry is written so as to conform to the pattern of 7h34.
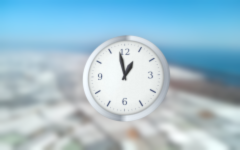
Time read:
12h58
